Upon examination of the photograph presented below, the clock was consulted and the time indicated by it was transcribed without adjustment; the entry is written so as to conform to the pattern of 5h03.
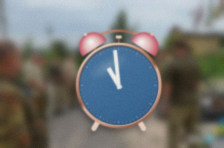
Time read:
10h59
